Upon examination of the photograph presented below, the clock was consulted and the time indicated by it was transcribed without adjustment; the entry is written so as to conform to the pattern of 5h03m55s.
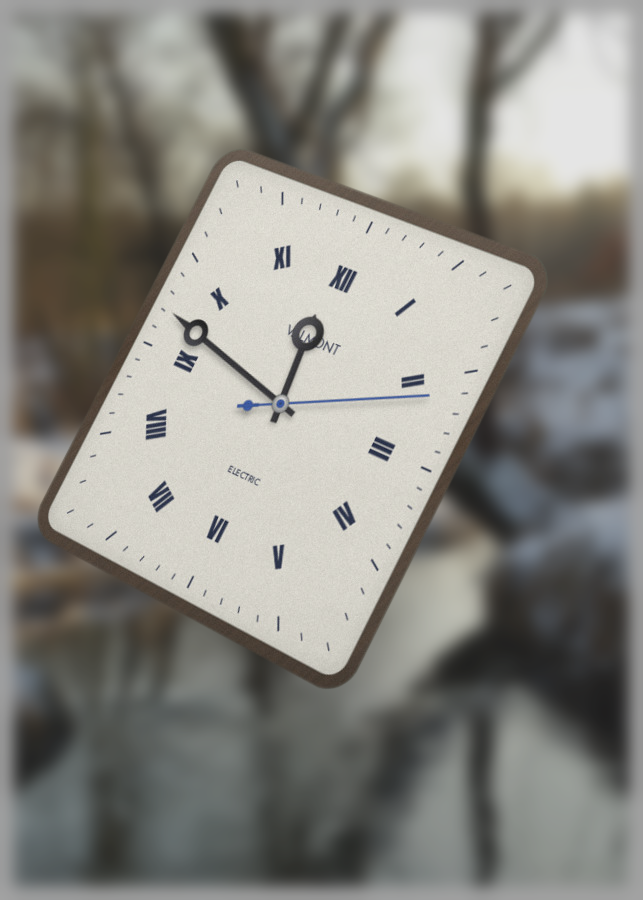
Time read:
11h47m11s
